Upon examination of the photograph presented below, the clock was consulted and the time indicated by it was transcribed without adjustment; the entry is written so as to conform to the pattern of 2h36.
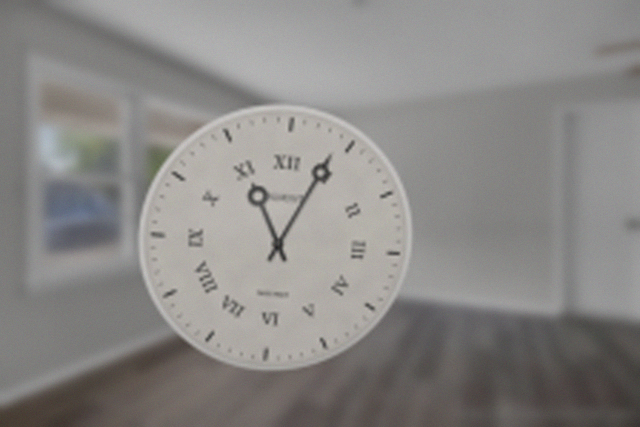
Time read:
11h04
